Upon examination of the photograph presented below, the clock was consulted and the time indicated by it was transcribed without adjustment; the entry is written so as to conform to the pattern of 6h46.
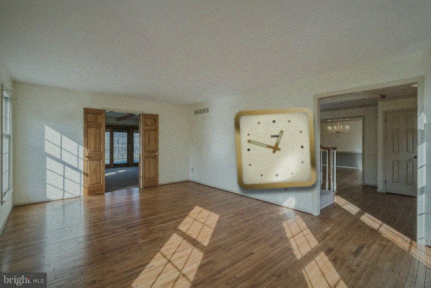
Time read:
12h48
